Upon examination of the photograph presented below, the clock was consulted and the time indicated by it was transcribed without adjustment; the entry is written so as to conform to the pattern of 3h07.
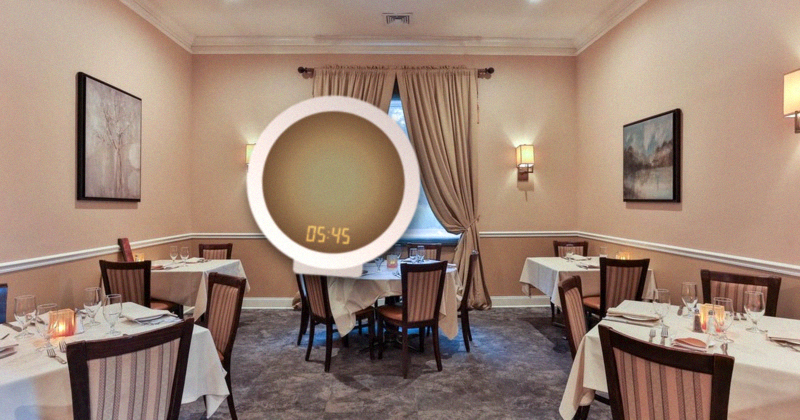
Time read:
5h45
